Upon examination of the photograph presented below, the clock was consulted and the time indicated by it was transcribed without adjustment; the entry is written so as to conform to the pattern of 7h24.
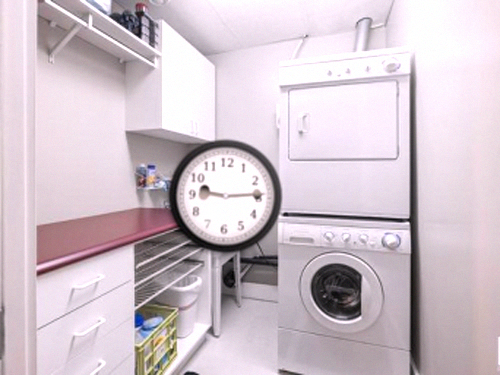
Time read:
9h14
